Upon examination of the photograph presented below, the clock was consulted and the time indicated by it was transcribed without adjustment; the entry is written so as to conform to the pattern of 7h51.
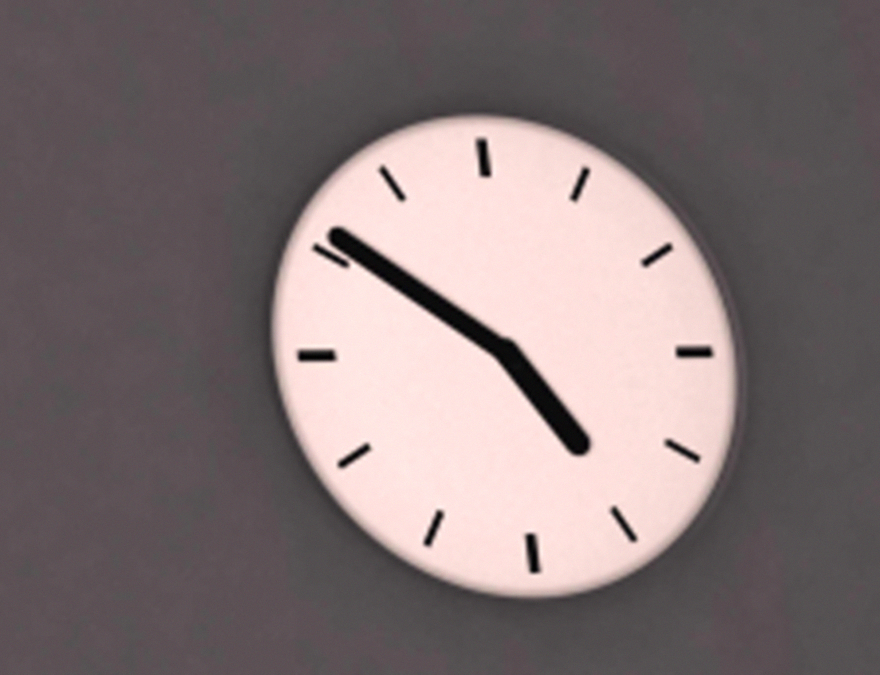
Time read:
4h51
